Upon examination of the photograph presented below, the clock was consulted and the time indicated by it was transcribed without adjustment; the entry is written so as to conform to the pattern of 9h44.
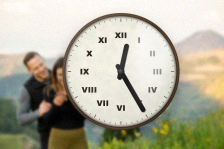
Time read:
12h25
